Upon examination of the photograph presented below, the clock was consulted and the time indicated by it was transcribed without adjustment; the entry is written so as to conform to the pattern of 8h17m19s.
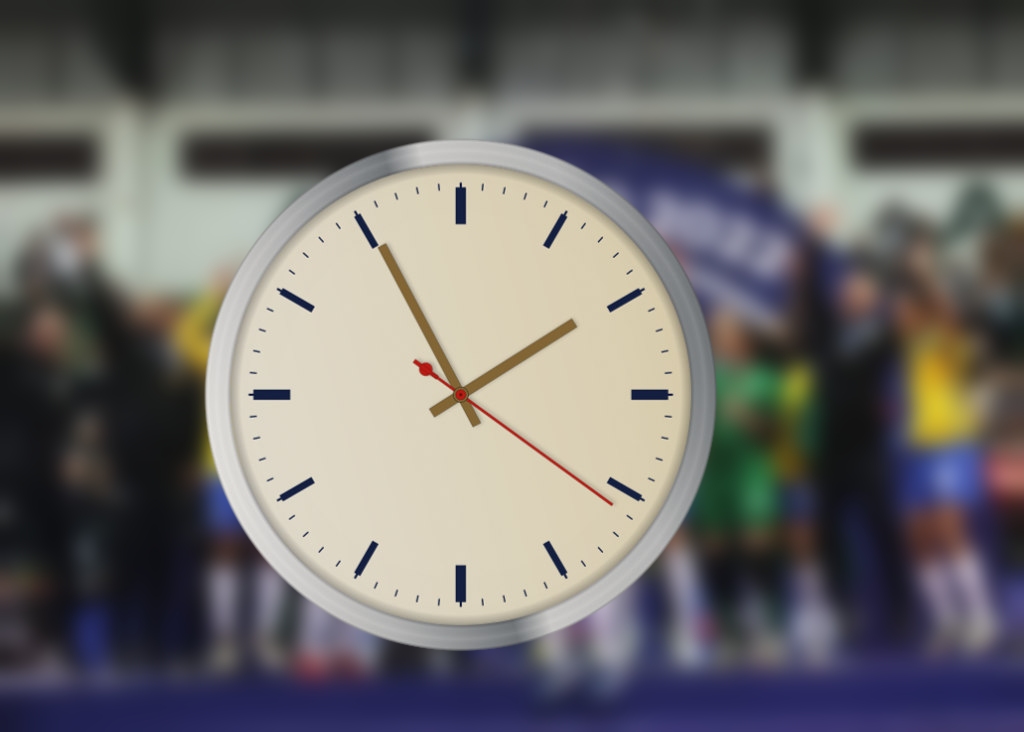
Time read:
1h55m21s
